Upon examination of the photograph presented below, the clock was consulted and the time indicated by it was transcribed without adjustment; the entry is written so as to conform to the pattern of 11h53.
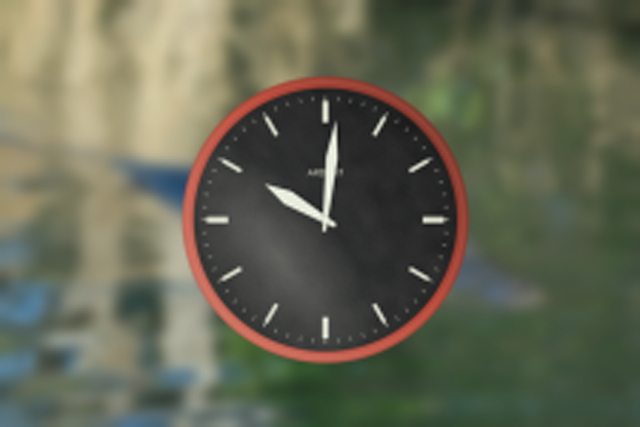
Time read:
10h01
